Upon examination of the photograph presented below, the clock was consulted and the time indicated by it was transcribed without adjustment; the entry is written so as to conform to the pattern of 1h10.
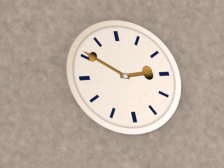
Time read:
2h51
